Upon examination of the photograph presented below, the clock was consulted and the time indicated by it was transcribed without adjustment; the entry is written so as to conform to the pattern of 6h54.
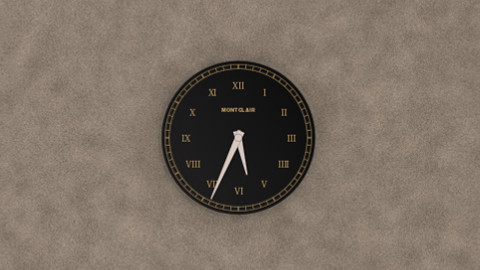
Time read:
5h34
